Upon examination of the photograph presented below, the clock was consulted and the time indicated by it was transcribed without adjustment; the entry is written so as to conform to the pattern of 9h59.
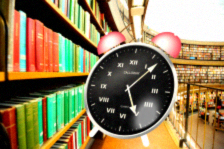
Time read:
5h07
